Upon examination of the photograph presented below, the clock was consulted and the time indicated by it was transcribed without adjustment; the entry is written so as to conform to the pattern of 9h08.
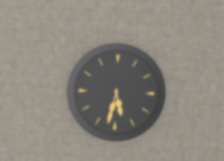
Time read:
5h32
